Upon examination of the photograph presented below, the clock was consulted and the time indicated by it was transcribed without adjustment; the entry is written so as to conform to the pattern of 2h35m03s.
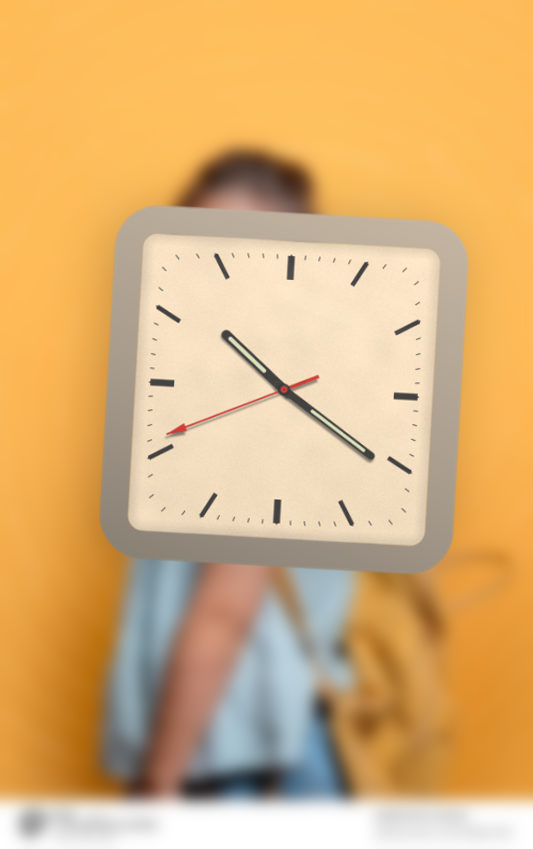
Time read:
10h20m41s
